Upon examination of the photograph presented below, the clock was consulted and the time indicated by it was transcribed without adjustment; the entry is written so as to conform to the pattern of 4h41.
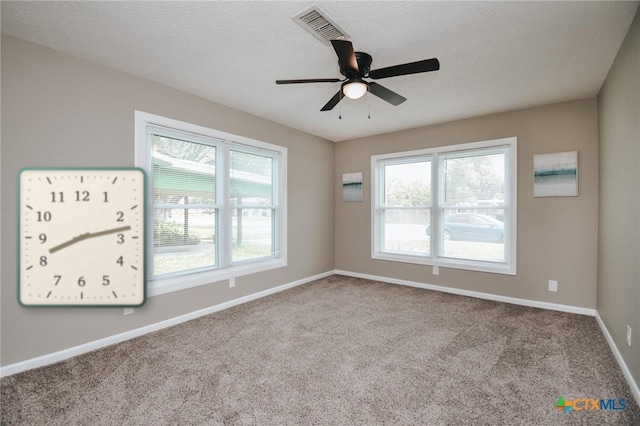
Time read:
8h13
